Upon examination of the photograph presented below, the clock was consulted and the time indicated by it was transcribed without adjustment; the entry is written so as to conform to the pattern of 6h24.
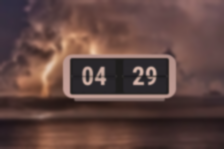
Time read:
4h29
